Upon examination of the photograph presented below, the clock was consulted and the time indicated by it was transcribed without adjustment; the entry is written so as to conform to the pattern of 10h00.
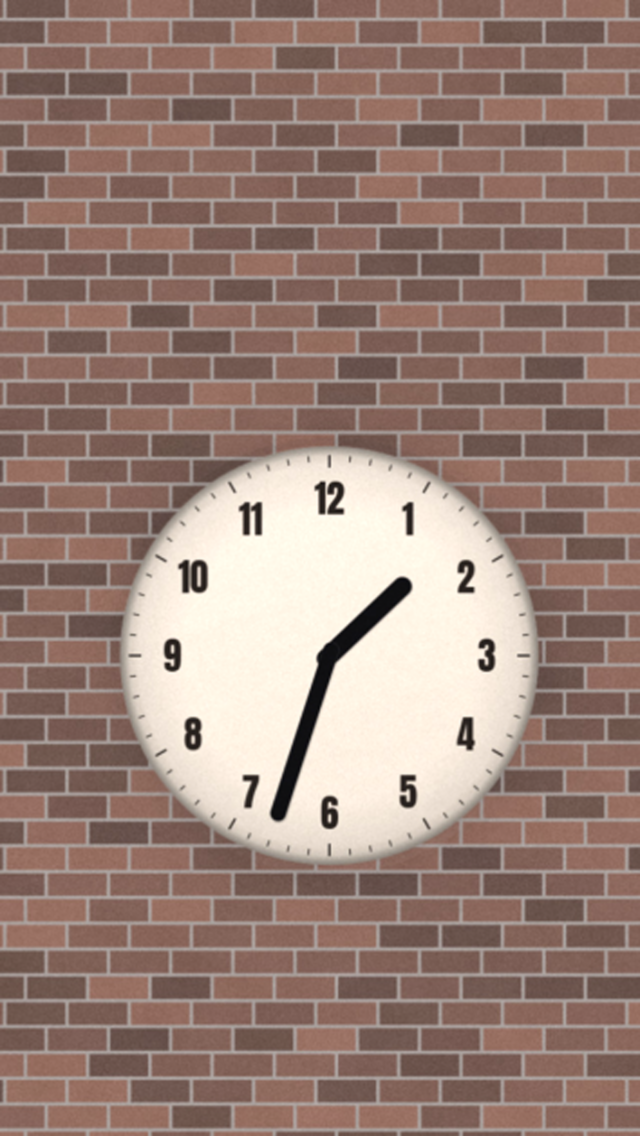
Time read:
1h33
